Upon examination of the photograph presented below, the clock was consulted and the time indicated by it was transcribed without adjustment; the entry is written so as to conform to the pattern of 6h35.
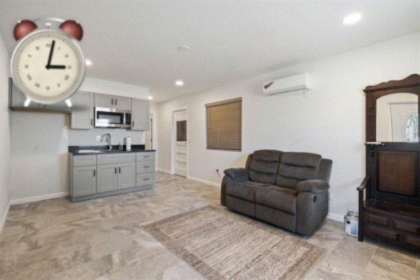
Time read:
3h02
